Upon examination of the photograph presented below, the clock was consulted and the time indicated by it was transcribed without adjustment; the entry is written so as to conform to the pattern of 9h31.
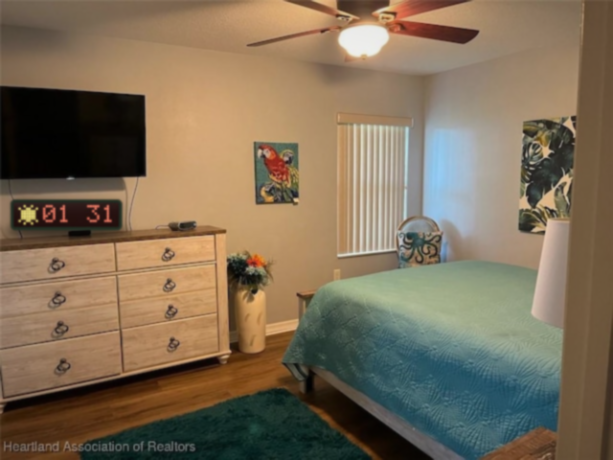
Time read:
1h31
